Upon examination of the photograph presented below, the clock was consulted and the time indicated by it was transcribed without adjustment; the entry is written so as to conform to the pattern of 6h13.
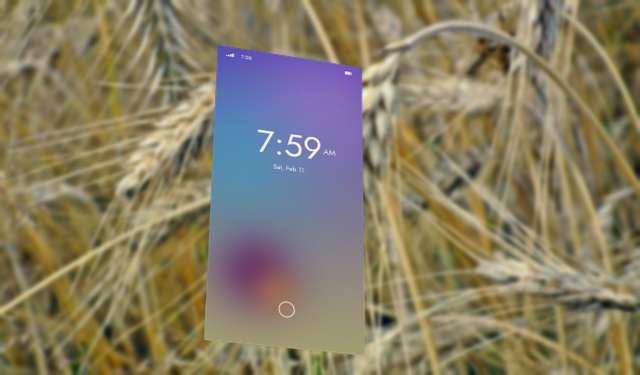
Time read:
7h59
